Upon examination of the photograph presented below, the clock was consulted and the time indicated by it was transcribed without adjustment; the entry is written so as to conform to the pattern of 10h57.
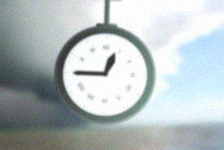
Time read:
12h45
